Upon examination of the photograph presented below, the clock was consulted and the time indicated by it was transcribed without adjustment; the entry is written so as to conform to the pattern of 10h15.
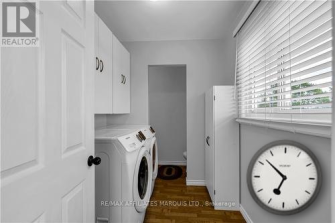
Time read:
6h52
